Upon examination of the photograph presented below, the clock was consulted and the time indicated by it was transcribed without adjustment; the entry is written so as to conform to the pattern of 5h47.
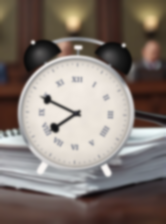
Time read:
7h49
